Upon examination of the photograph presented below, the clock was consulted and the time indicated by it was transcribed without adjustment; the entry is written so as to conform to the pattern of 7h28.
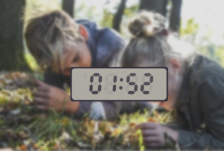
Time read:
1h52
